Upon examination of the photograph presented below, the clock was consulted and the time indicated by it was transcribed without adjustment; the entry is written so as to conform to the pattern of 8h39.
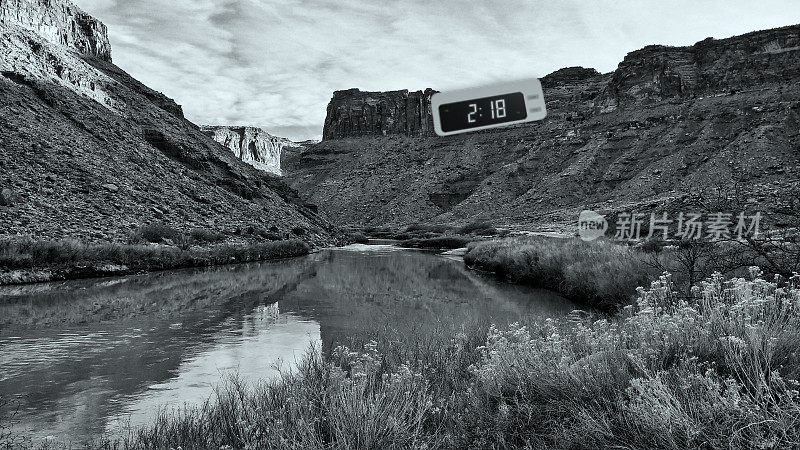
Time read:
2h18
